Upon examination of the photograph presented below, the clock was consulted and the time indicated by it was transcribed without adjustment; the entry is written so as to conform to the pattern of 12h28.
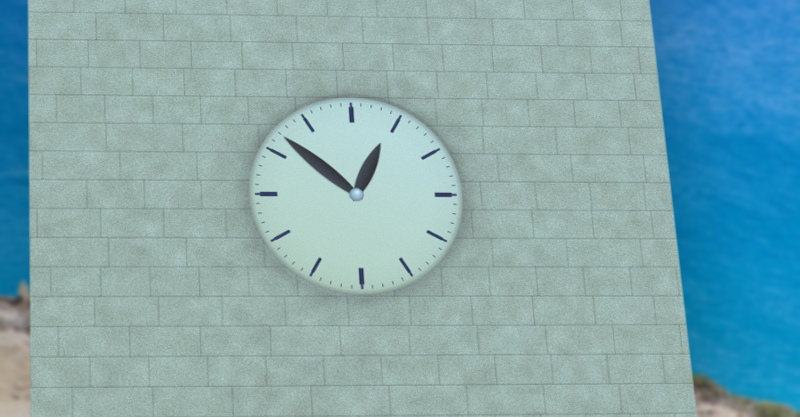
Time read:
12h52
